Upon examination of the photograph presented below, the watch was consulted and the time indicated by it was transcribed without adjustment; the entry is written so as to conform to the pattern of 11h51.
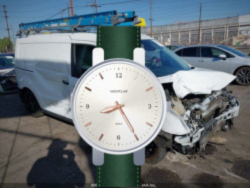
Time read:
8h25
